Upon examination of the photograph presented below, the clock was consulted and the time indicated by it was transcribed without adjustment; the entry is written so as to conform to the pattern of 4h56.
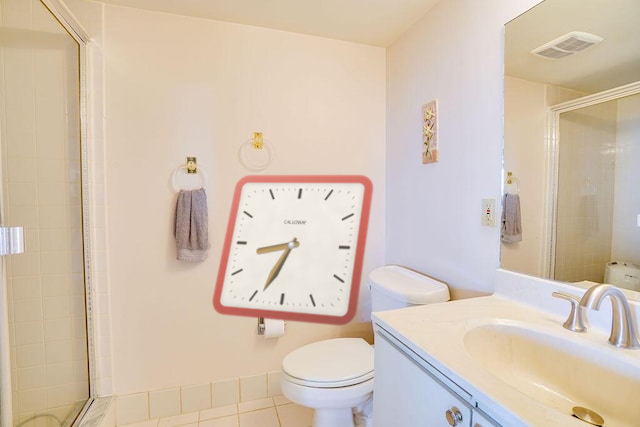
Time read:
8h34
